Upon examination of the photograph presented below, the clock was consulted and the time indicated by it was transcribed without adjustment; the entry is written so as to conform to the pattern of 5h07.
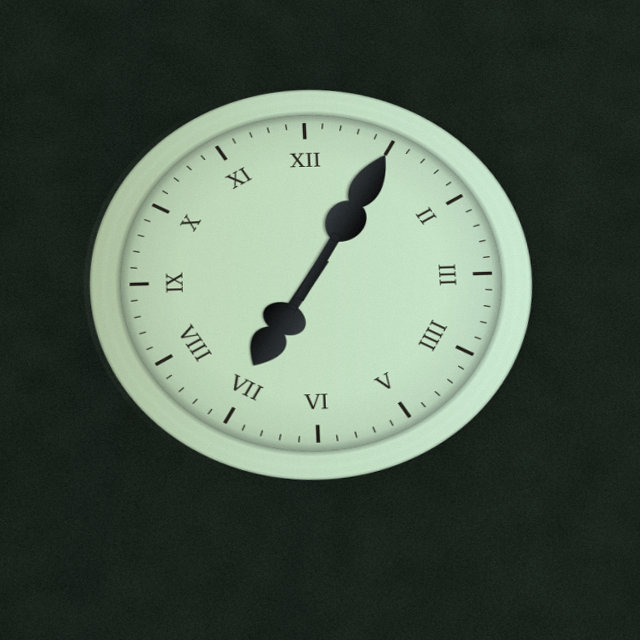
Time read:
7h05
